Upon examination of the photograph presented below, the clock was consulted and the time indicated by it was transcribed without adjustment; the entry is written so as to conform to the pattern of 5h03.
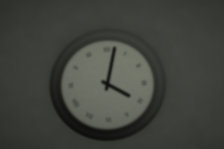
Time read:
4h02
